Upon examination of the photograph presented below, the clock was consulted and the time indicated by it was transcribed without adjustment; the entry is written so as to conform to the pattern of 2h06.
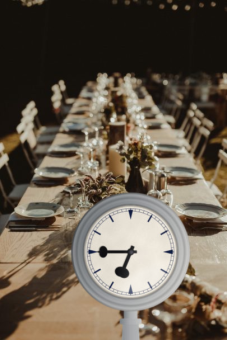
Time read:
6h45
